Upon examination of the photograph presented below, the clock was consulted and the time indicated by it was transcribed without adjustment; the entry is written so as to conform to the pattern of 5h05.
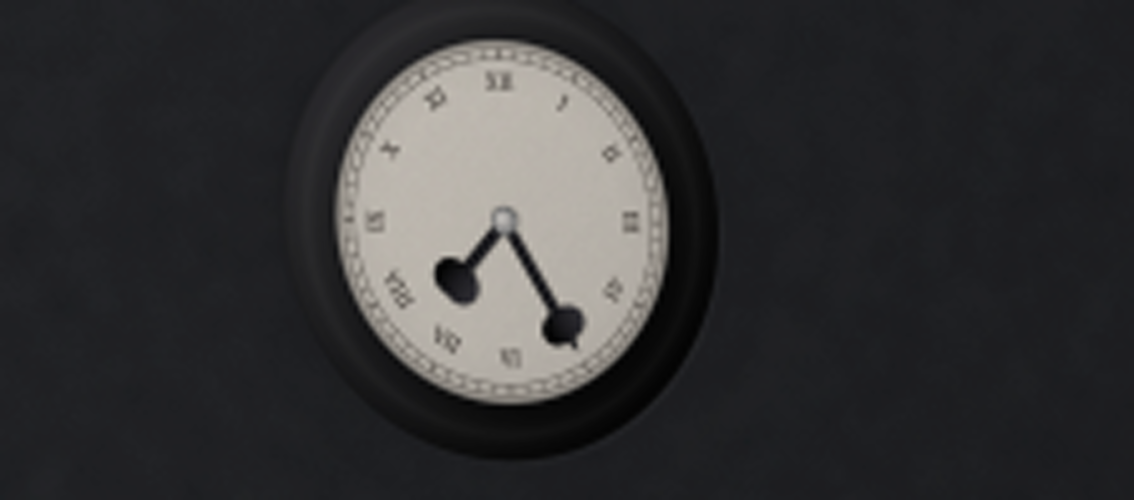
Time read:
7h25
